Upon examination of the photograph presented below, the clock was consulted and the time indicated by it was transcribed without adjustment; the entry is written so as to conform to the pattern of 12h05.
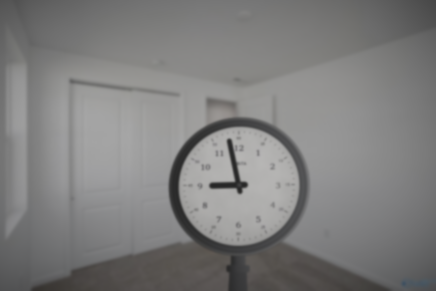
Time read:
8h58
